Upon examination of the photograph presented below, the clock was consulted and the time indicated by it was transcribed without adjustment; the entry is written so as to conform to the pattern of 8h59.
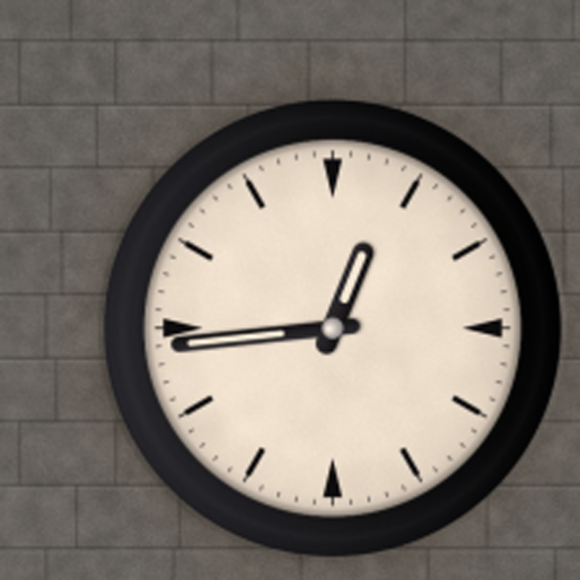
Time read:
12h44
